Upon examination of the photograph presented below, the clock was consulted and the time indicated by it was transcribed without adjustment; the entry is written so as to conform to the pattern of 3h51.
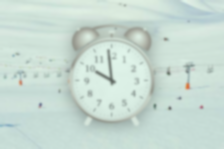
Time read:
9h59
